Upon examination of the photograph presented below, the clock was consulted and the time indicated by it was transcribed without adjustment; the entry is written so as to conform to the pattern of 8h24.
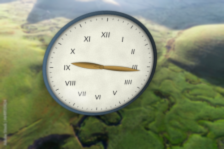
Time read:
9h16
